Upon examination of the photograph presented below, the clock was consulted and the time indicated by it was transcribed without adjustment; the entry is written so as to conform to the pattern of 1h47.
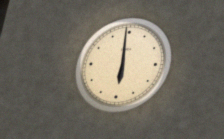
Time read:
5h59
